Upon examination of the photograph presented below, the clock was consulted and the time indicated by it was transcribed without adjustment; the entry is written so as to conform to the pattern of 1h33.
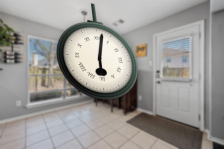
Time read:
6h02
